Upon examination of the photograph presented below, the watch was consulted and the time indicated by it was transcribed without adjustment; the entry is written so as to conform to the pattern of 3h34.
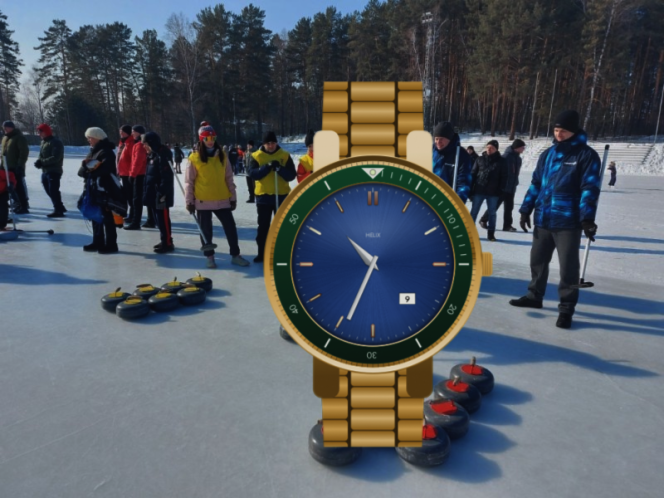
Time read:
10h34
